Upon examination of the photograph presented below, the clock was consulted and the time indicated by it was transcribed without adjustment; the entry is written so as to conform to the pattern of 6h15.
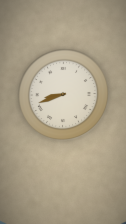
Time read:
8h42
